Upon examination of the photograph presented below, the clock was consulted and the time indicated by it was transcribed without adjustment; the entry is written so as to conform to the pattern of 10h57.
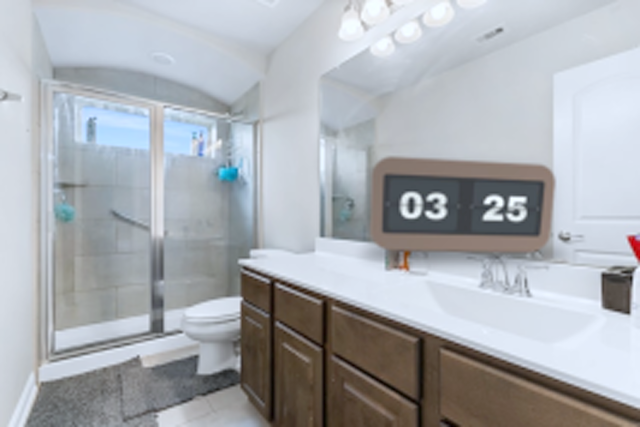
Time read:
3h25
